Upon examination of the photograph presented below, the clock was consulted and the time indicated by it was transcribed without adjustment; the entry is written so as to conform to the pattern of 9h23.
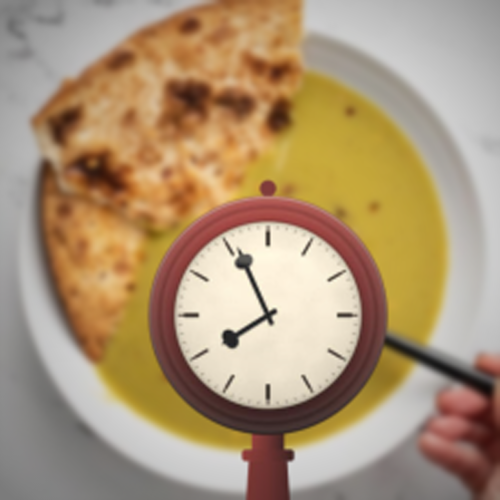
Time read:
7h56
